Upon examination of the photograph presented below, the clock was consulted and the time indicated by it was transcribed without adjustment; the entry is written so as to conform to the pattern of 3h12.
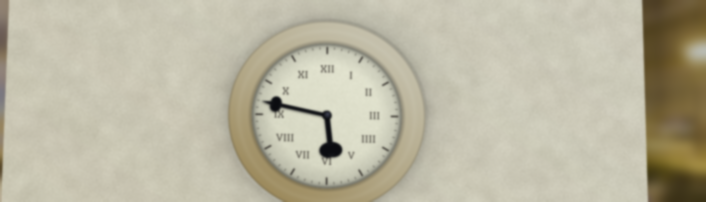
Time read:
5h47
